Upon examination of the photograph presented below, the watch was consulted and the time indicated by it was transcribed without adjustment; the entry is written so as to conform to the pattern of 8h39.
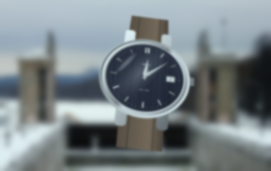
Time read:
12h08
